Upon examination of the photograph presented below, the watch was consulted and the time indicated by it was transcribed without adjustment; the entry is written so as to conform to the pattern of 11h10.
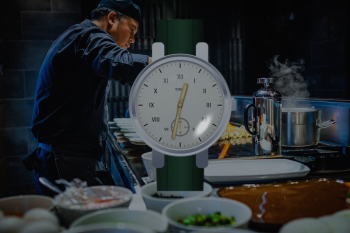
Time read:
12h32
